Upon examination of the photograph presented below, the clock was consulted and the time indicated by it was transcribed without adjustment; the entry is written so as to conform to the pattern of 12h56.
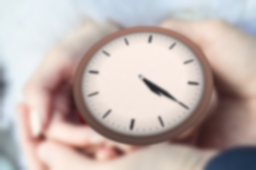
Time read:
4h20
